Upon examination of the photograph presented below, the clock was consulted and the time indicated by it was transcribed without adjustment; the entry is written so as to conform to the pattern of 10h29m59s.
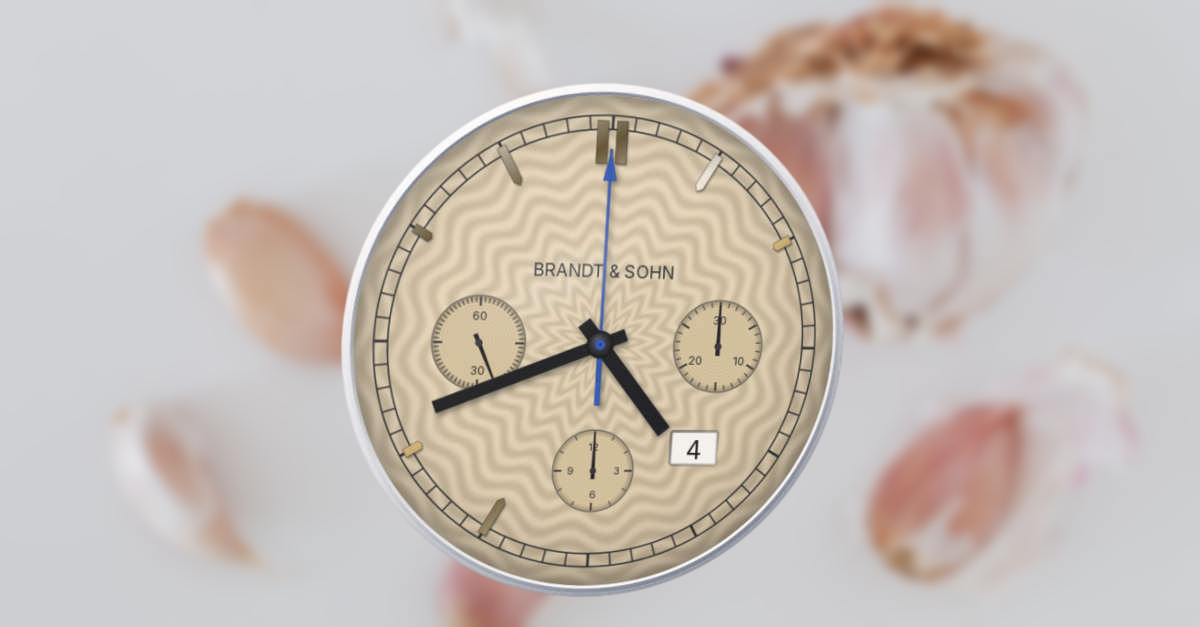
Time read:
4h41m26s
